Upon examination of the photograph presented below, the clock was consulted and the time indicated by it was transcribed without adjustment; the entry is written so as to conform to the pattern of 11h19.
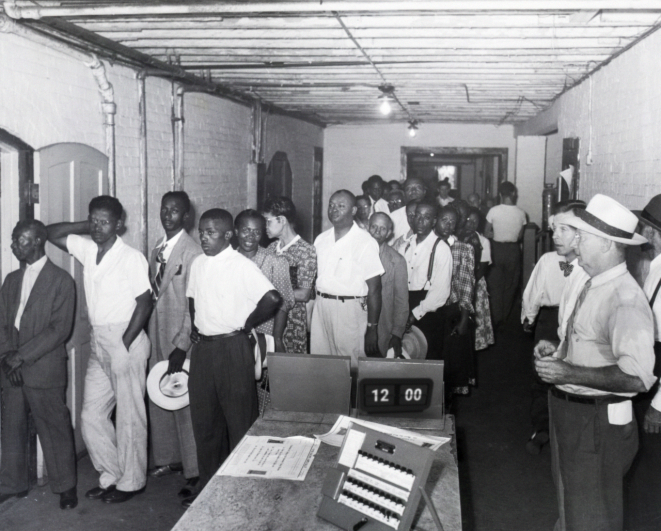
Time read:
12h00
